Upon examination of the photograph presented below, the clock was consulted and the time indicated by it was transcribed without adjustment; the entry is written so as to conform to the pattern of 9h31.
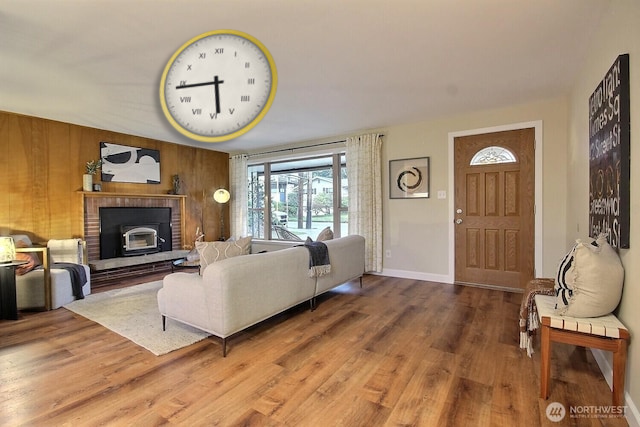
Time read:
5h44
